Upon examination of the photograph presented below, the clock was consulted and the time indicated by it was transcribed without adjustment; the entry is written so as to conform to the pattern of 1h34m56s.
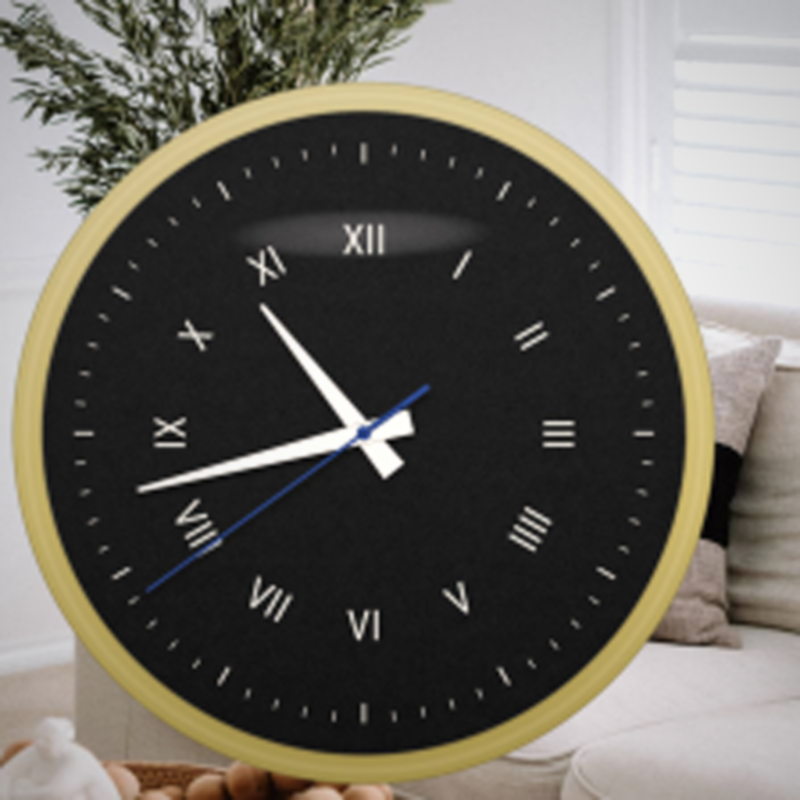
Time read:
10h42m39s
